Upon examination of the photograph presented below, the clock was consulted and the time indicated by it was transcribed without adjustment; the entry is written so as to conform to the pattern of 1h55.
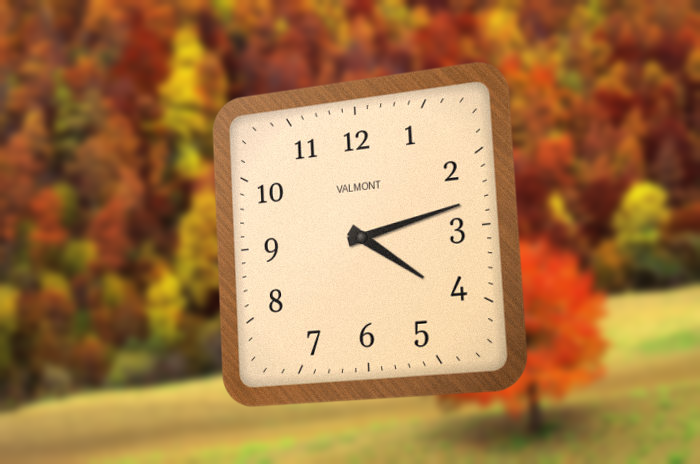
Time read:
4h13
